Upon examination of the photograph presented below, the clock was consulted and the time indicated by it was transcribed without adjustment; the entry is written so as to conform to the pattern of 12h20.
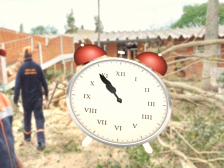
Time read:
10h54
